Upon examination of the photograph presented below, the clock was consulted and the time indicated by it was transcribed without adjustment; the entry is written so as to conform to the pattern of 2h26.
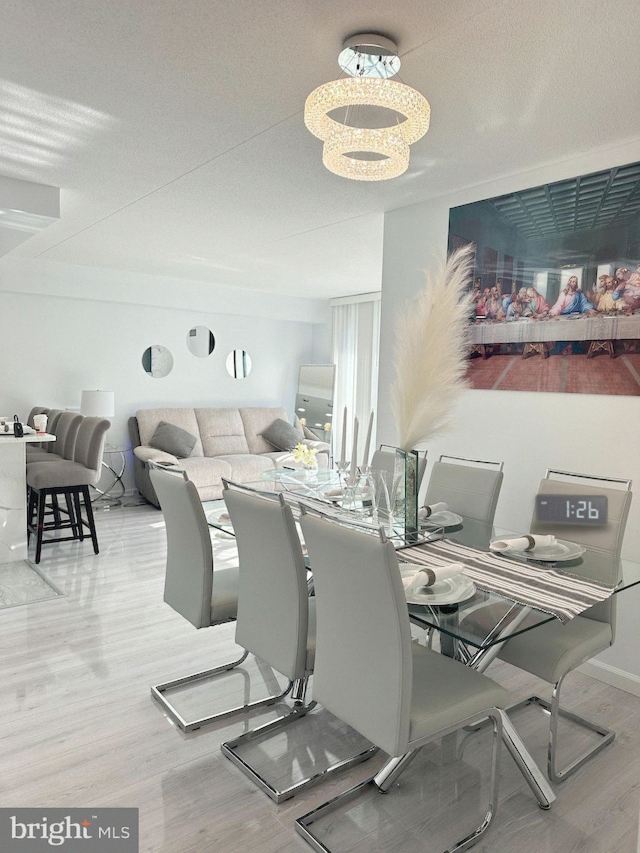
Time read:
1h26
